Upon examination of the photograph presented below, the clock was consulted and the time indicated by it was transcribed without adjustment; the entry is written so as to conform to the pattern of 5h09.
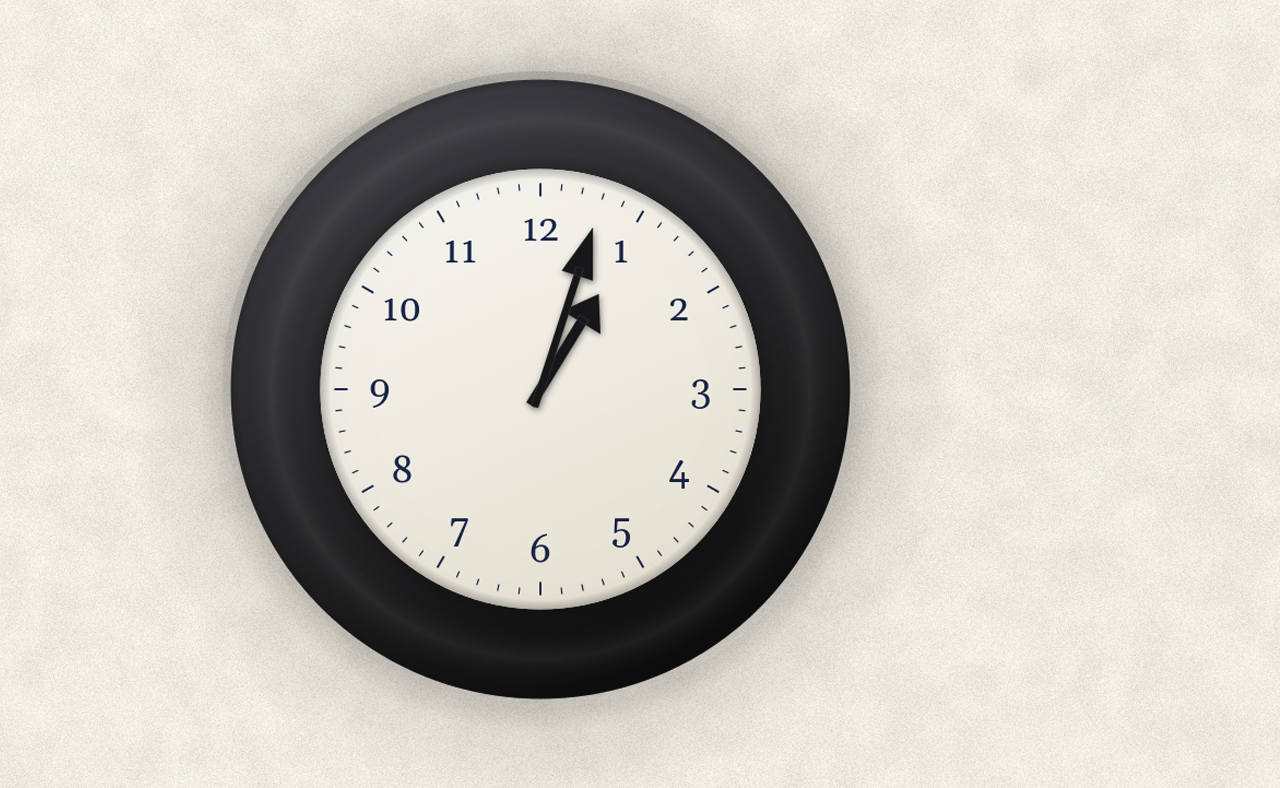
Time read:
1h03
